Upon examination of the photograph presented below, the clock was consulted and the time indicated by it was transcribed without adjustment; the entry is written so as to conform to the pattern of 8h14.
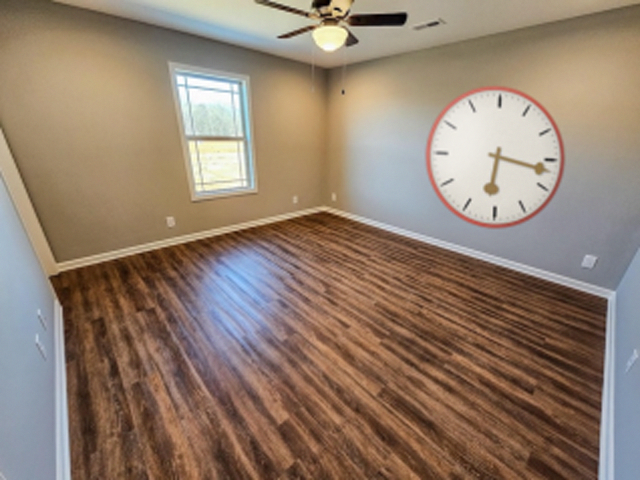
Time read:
6h17
